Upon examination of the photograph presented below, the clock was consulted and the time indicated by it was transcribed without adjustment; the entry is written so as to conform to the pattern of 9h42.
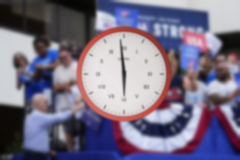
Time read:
5h59
